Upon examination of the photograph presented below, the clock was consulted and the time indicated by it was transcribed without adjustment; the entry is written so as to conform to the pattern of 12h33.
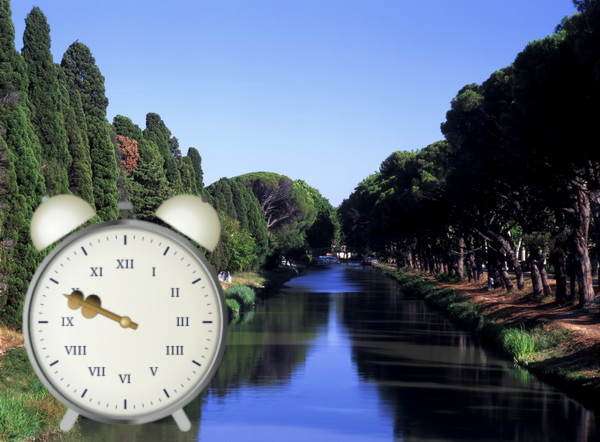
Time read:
9h49
